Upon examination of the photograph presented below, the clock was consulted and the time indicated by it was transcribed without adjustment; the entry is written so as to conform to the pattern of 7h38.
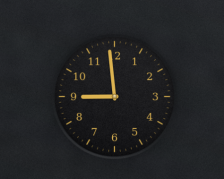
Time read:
8h59
